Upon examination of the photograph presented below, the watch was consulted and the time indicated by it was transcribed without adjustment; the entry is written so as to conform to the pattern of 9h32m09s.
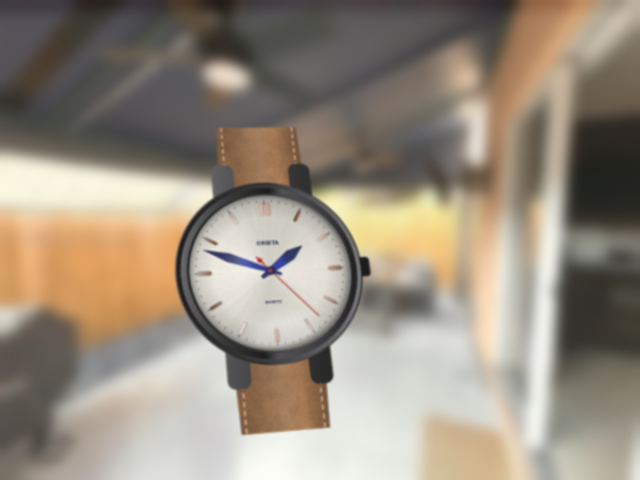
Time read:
1h48m23s
